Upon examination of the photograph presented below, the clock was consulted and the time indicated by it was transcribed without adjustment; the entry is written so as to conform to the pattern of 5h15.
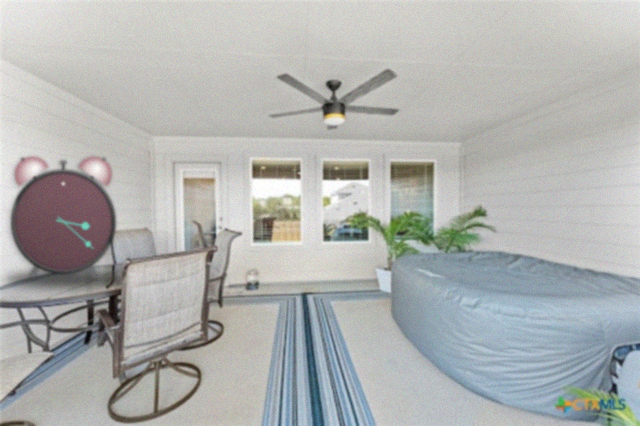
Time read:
3h22
